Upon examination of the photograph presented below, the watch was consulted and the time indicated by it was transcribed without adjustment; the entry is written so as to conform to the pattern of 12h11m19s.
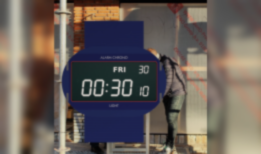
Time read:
0h30m10s
